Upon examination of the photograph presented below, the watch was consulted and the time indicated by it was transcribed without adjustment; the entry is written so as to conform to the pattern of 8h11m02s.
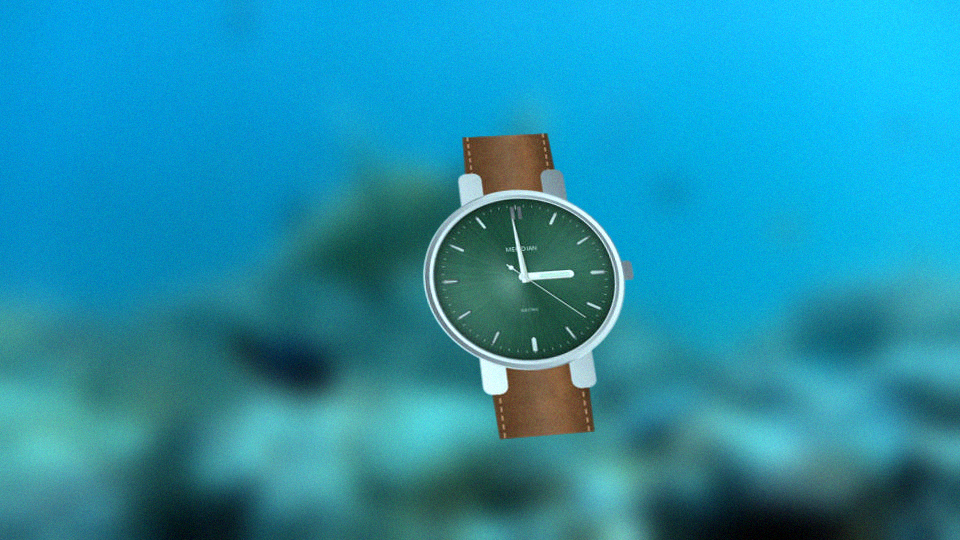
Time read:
2h59m22s
